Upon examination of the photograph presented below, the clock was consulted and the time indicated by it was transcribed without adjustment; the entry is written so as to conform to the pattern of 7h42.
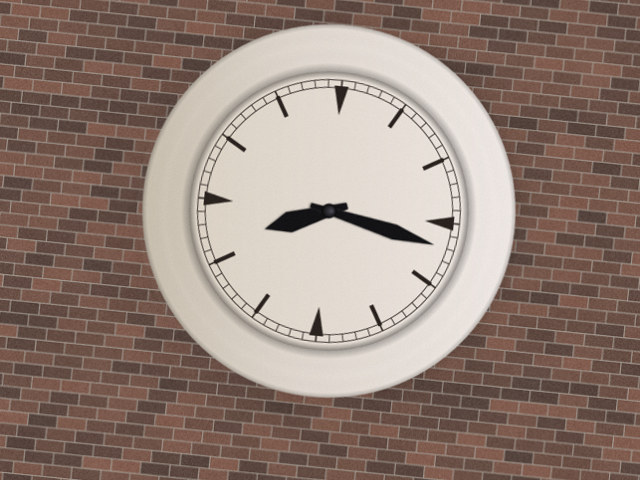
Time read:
8h17
